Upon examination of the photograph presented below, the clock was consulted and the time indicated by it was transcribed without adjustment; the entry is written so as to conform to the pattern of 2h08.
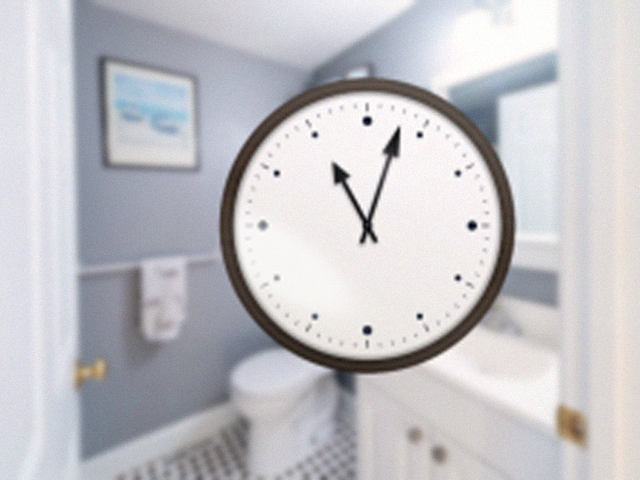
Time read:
11h03
